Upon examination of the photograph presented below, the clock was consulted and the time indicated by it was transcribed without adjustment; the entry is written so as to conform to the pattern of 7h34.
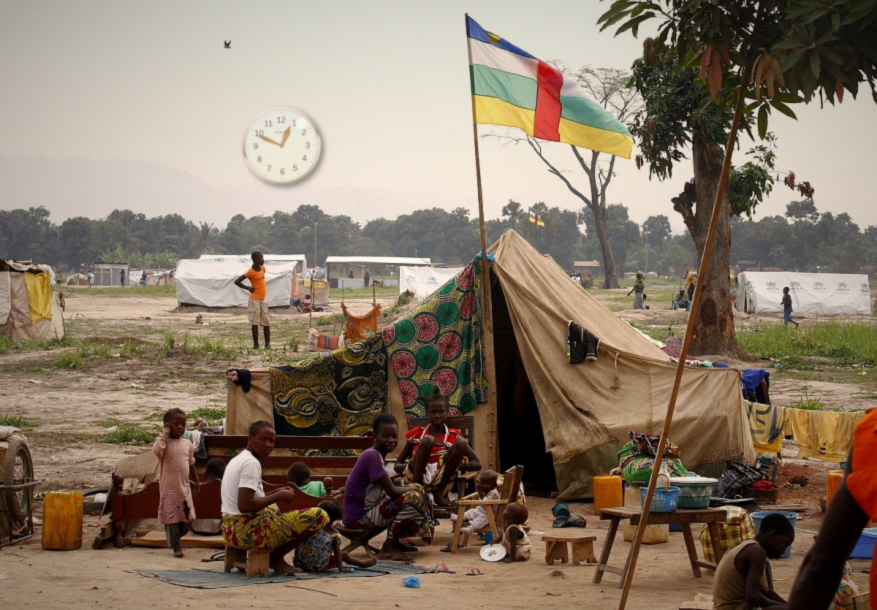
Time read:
12h49
